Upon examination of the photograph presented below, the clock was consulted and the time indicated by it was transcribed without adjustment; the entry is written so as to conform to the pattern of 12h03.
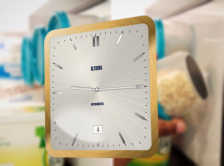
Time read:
9h15
